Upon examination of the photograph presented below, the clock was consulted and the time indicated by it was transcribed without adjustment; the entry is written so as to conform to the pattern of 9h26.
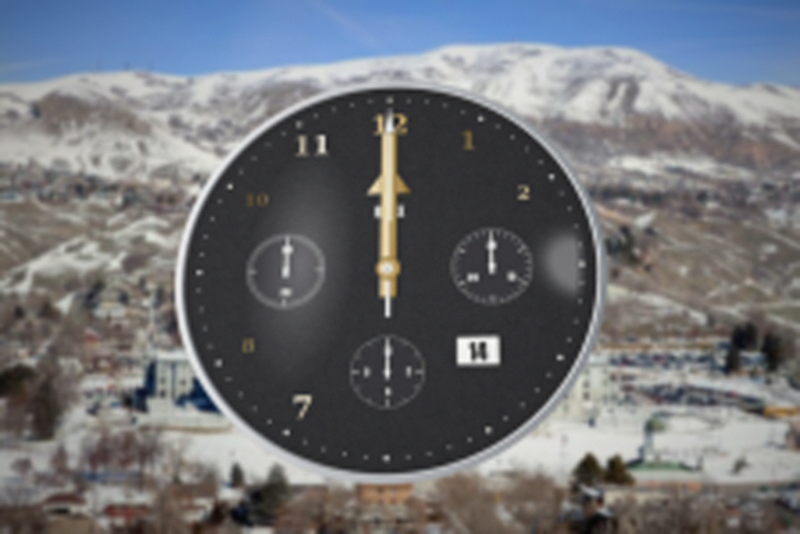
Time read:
12h00
